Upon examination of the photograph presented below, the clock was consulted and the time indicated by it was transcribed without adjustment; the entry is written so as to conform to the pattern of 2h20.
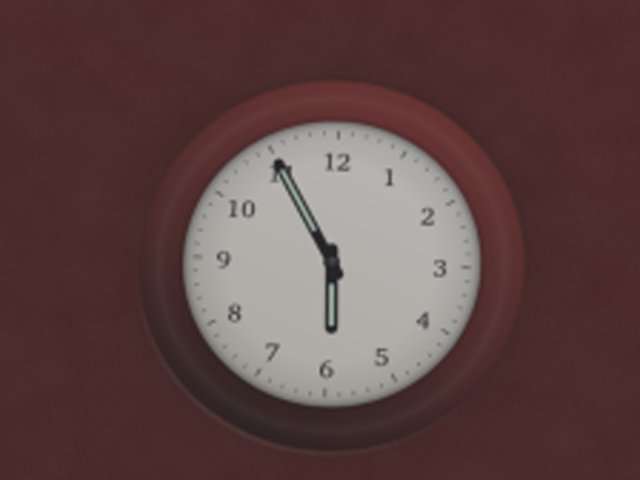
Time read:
5h55
